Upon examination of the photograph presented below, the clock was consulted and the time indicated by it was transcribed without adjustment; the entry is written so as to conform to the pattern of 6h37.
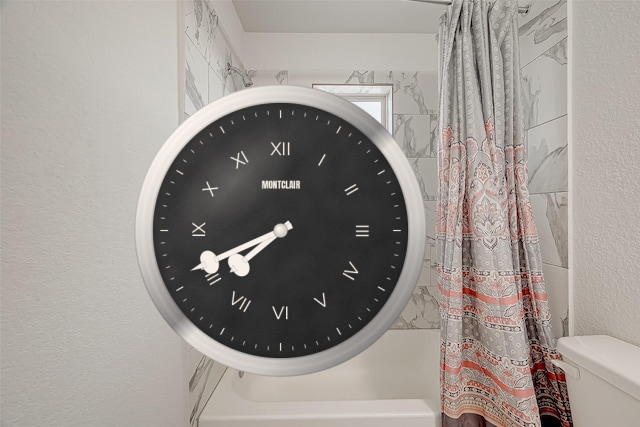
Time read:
7h41
